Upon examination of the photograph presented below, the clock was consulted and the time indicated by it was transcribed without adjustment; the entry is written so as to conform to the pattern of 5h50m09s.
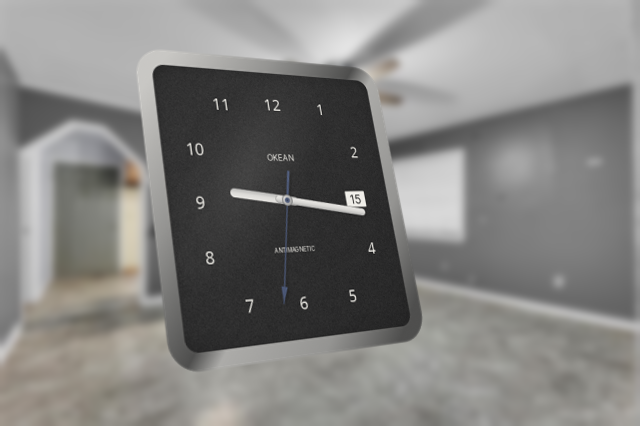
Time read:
9h16m32s
